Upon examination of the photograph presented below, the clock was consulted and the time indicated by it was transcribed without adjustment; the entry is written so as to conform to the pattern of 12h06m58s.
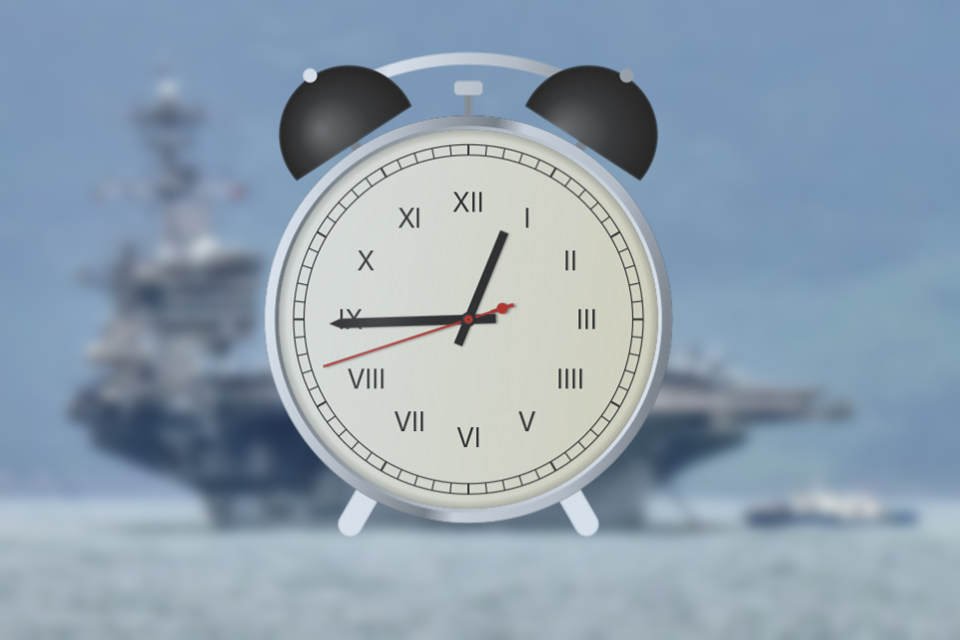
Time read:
12h44m42s
